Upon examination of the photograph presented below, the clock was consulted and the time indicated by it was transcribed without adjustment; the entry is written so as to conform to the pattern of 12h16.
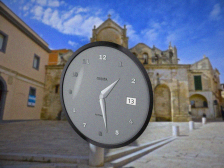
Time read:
1h28
